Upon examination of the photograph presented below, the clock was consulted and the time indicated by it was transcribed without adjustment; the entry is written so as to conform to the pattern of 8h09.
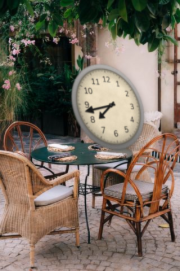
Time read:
7h43
